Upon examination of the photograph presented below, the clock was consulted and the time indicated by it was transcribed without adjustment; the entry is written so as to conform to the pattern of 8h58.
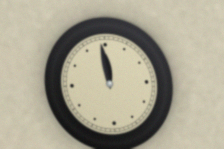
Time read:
11h59
